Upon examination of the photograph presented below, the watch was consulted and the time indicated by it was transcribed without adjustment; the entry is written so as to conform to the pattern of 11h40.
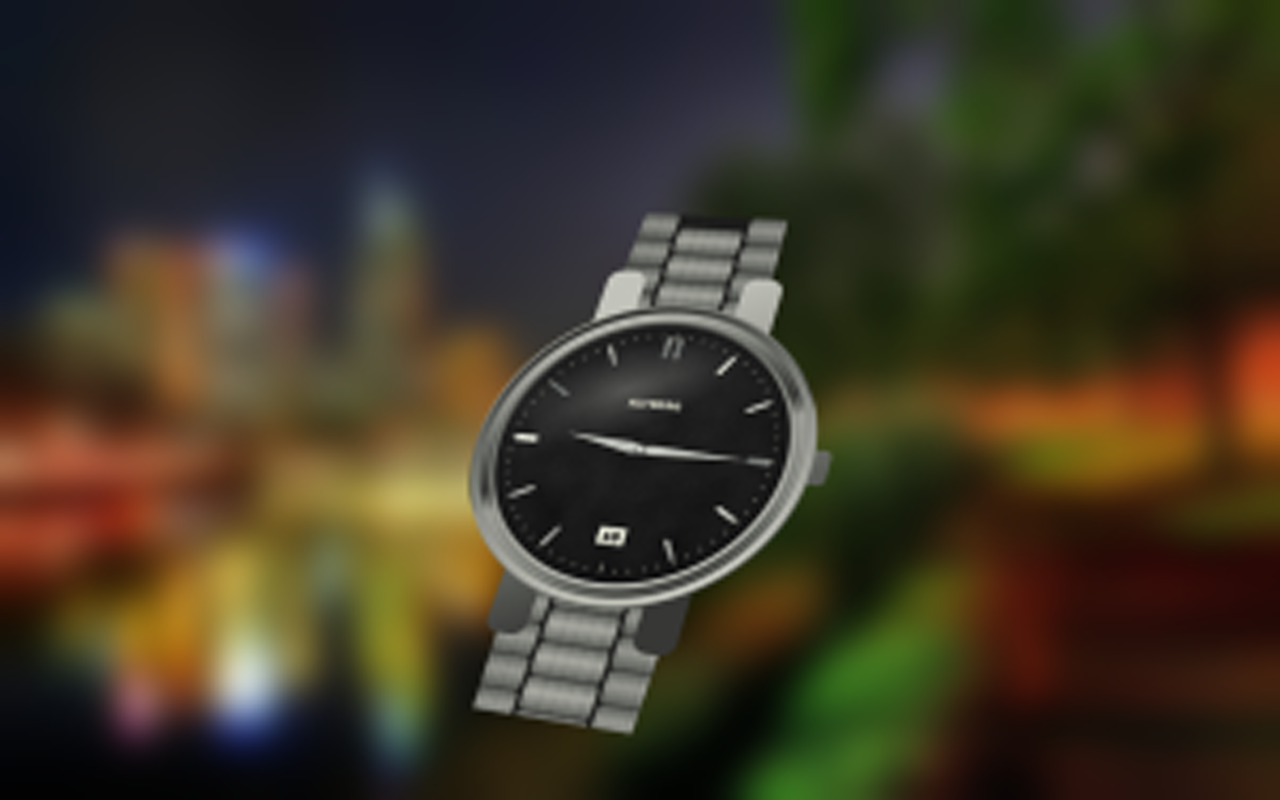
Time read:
9h15
